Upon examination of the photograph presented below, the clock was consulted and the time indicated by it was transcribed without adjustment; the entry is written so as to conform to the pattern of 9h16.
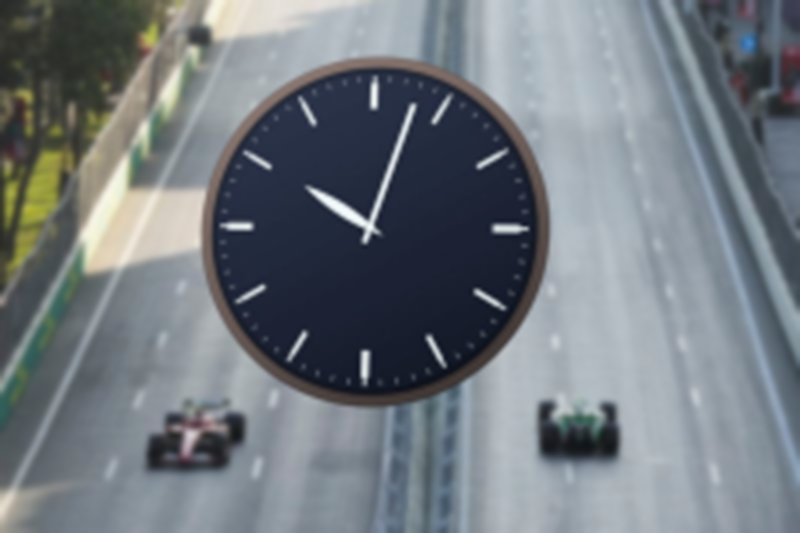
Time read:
10h03
